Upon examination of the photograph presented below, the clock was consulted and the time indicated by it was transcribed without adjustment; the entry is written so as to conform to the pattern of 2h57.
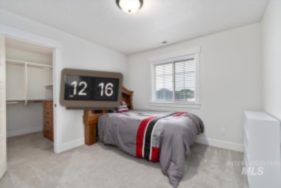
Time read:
12h16
